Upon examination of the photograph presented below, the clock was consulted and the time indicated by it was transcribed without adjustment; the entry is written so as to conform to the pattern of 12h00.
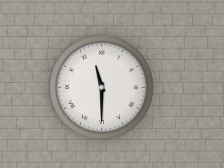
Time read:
11h30
